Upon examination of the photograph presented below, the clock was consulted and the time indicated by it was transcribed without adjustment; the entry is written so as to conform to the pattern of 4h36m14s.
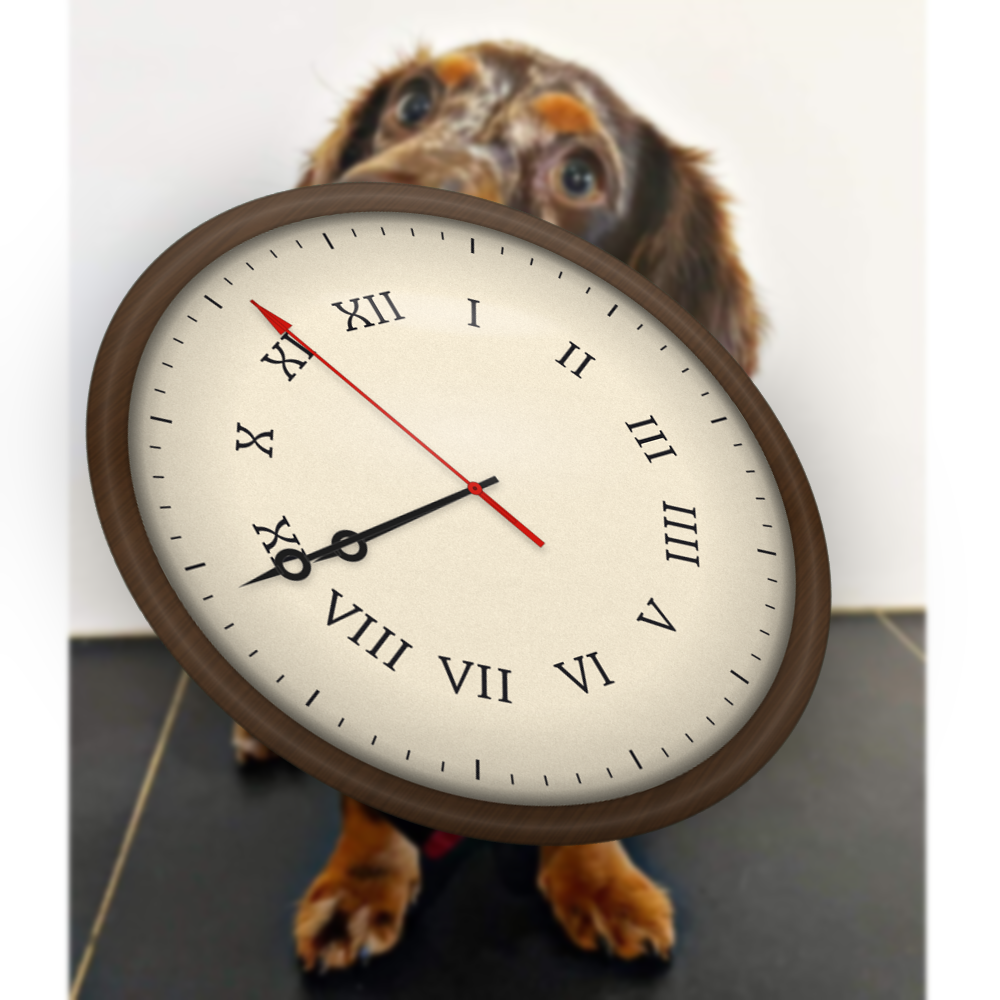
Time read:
8h43m56s
